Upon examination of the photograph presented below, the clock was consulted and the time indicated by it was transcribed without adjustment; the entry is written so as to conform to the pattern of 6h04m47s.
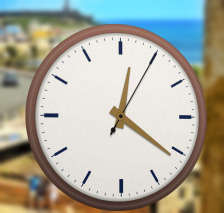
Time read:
12h21m05s
